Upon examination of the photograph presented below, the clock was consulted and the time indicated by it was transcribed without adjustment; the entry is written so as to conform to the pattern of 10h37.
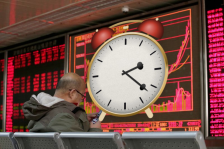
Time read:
2h22
